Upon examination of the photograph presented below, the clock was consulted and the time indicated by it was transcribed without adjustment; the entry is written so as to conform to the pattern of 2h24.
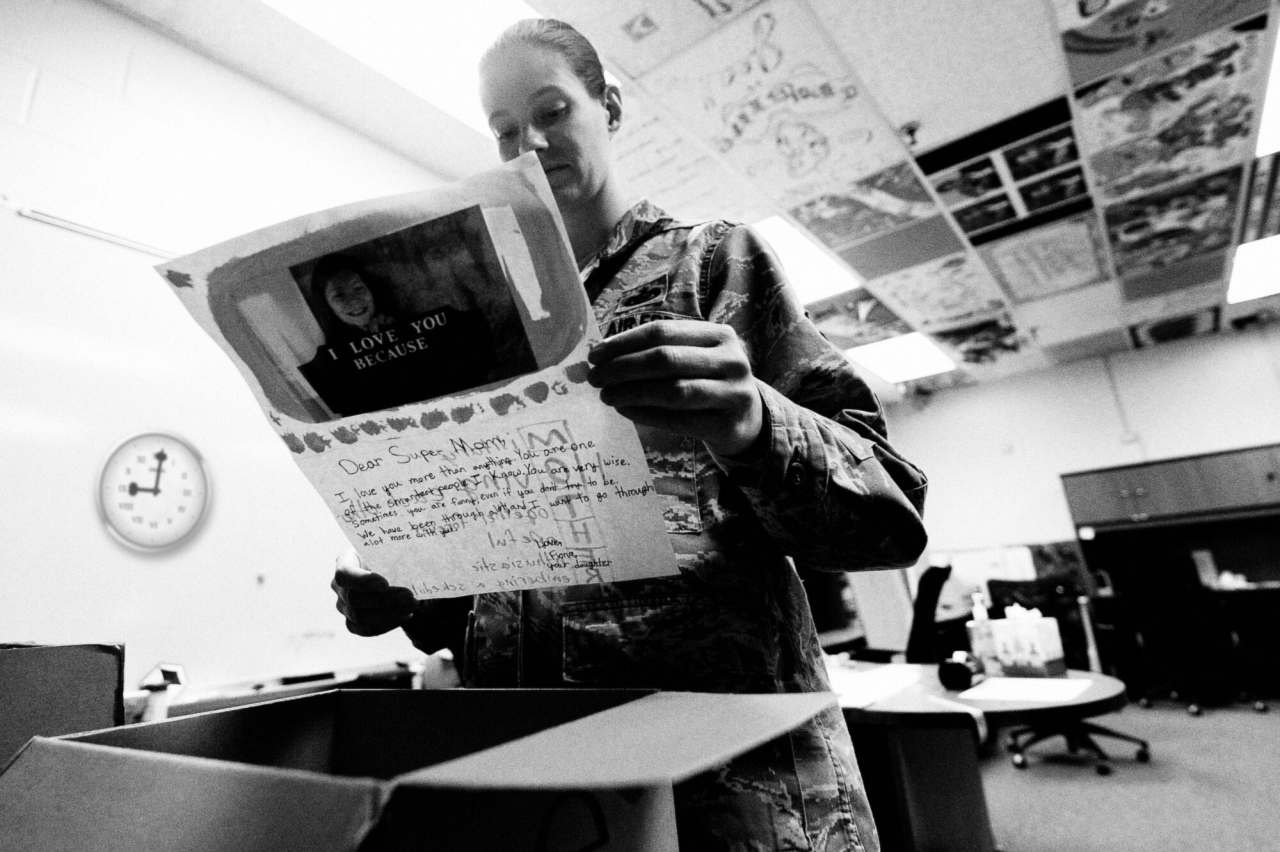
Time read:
9h01
